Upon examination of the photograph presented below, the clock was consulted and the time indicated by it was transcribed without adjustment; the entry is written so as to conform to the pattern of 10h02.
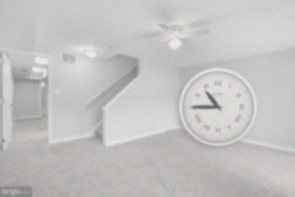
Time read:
10h45
